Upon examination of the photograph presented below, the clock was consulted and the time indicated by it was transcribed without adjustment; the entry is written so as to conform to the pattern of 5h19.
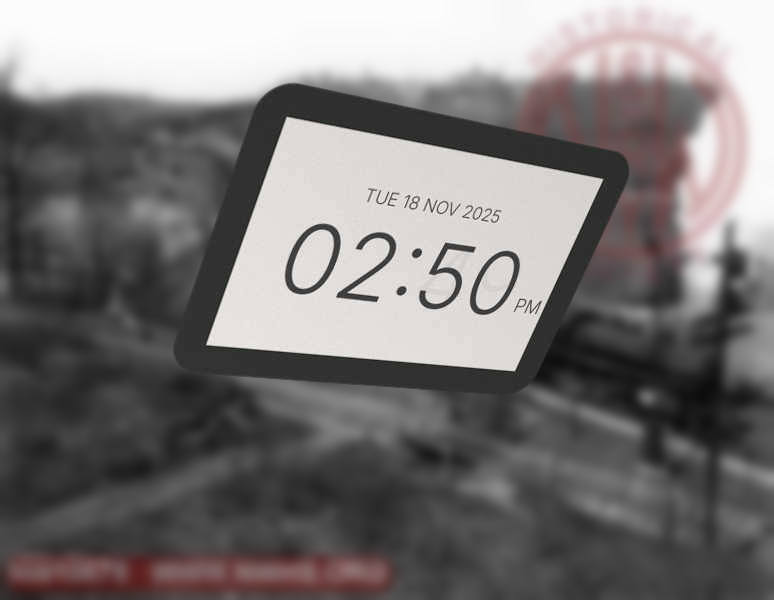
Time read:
2h50
